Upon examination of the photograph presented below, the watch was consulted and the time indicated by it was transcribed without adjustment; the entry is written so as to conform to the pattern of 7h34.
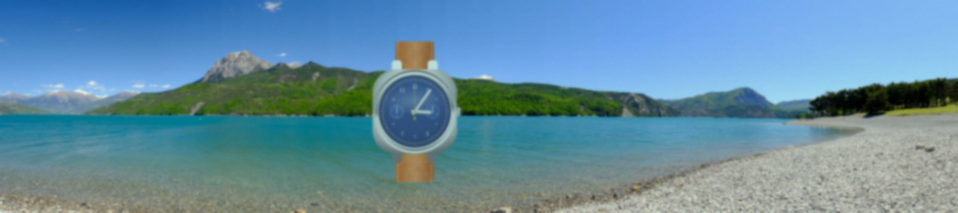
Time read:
3h06
